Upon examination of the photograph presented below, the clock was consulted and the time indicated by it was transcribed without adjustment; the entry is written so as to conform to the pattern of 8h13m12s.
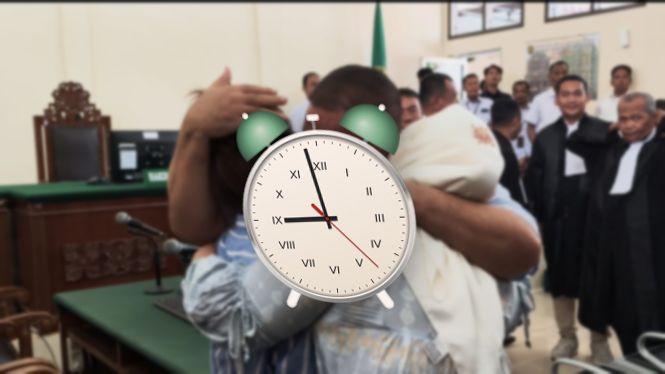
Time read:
8h58m23s
